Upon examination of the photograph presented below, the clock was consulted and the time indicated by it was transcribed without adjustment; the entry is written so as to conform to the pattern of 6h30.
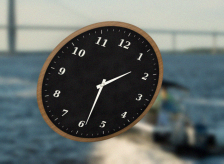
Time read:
1h29
